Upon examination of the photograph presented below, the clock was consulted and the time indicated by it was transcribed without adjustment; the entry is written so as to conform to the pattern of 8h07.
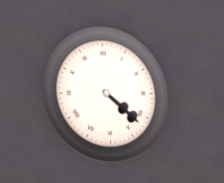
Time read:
4h22
